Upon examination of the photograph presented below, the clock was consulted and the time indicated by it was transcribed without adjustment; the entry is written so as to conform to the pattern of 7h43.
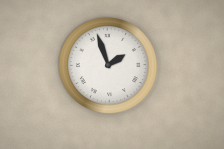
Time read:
1h57
